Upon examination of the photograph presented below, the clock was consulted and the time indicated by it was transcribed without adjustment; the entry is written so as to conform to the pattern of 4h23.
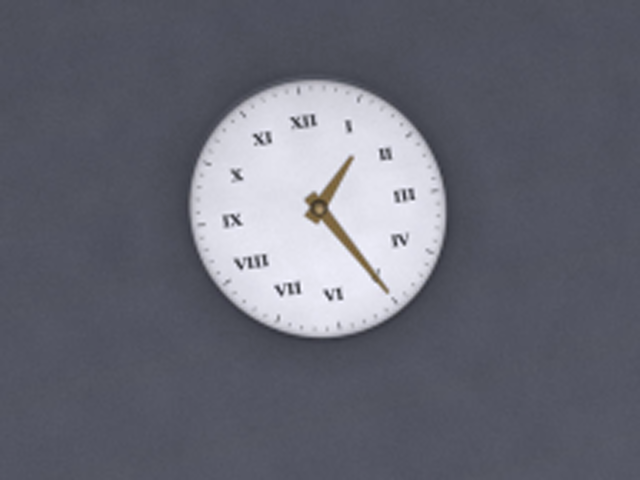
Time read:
1h25
